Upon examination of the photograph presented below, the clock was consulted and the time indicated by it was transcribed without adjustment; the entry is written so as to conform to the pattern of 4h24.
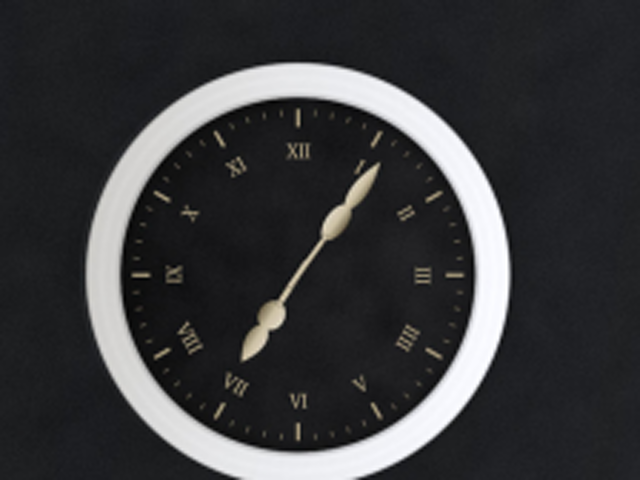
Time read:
7h06
